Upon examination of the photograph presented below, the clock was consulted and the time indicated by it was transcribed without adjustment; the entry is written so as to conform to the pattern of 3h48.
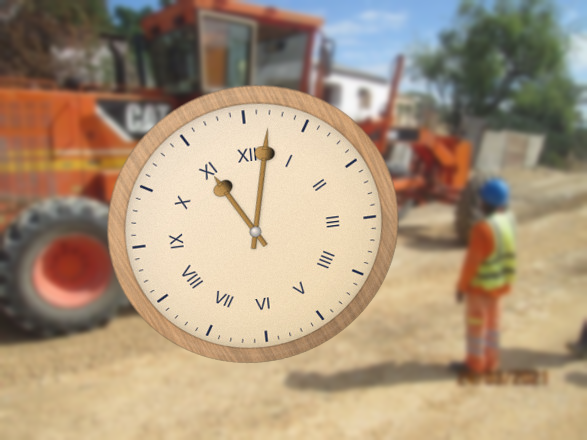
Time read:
11h02
